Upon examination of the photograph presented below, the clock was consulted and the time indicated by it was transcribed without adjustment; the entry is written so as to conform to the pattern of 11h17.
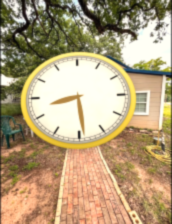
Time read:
8h29
